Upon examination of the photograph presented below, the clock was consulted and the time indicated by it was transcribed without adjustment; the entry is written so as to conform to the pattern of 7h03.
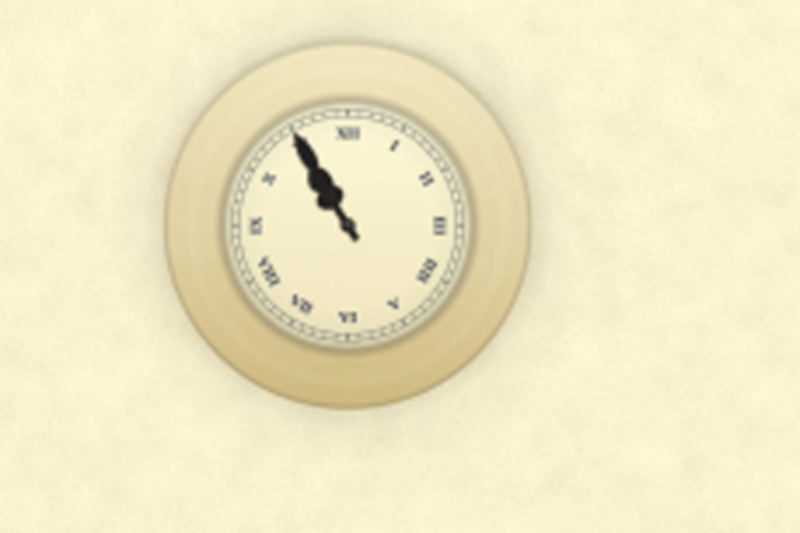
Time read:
10h55
